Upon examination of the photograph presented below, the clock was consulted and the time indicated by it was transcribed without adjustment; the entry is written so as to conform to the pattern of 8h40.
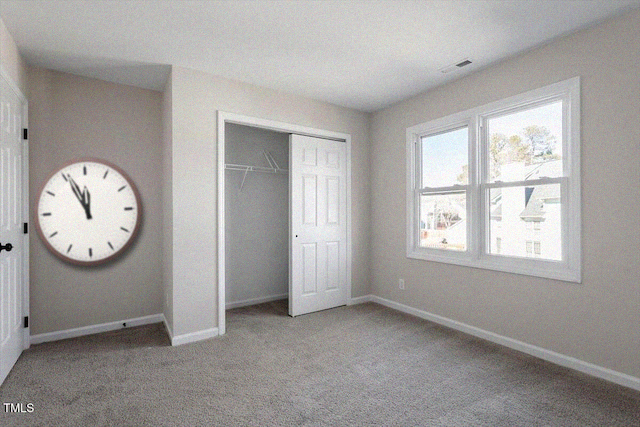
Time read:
11h56
